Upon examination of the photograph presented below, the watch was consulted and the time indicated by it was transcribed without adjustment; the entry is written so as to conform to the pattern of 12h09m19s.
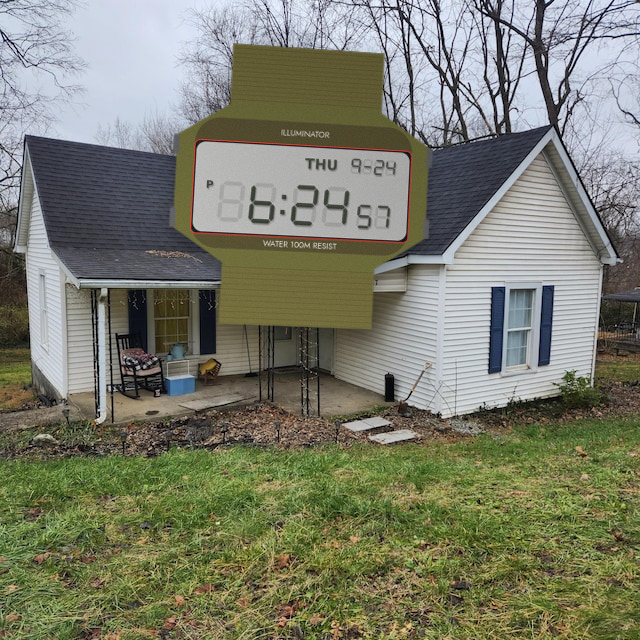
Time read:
6h24m57s
